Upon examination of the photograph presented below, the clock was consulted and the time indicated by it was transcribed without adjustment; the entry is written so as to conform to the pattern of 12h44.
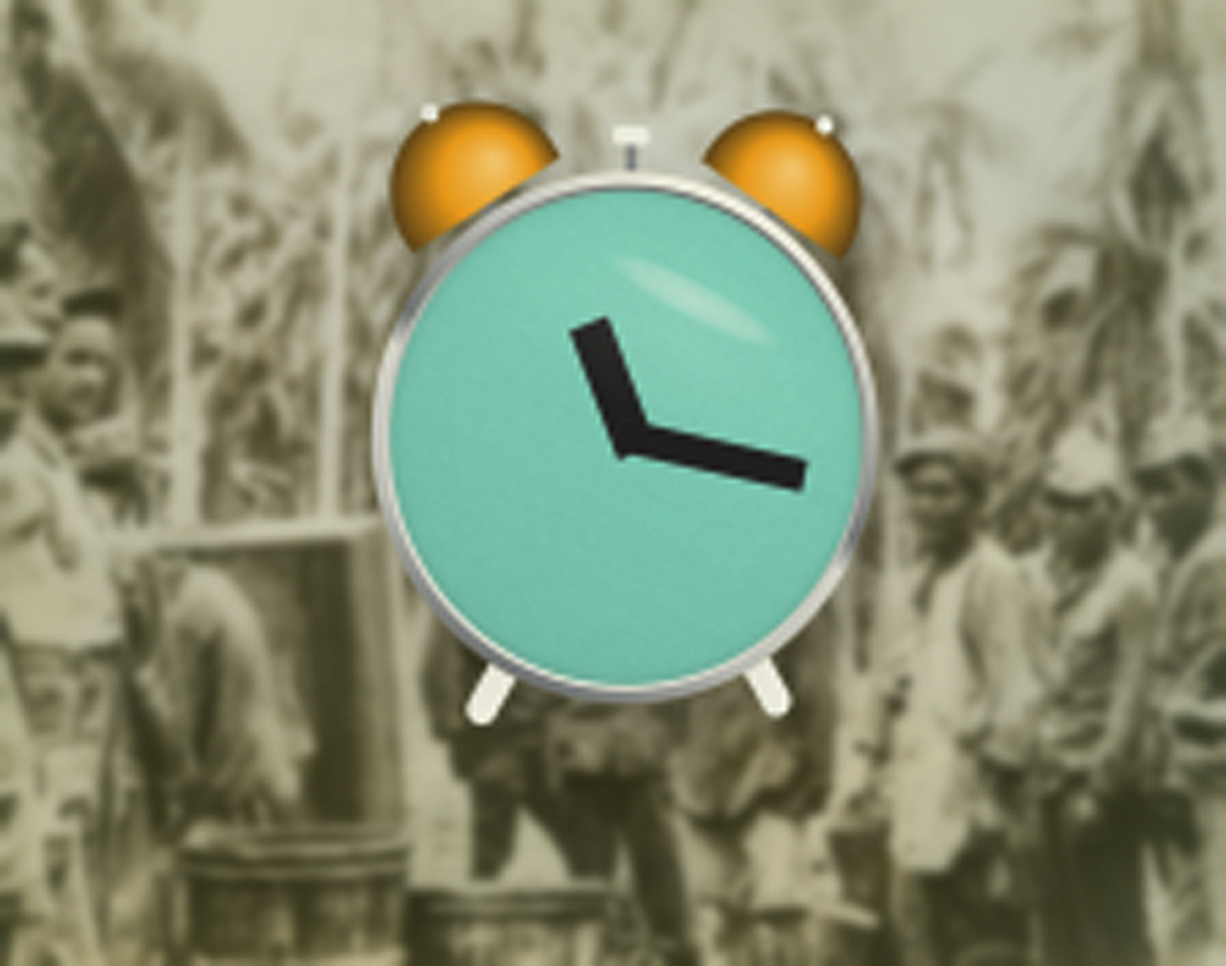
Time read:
11h17
